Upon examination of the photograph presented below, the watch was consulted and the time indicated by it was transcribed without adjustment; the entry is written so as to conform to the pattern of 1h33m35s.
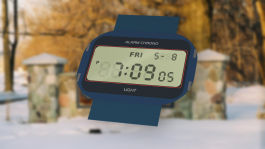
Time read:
7h09m05s
